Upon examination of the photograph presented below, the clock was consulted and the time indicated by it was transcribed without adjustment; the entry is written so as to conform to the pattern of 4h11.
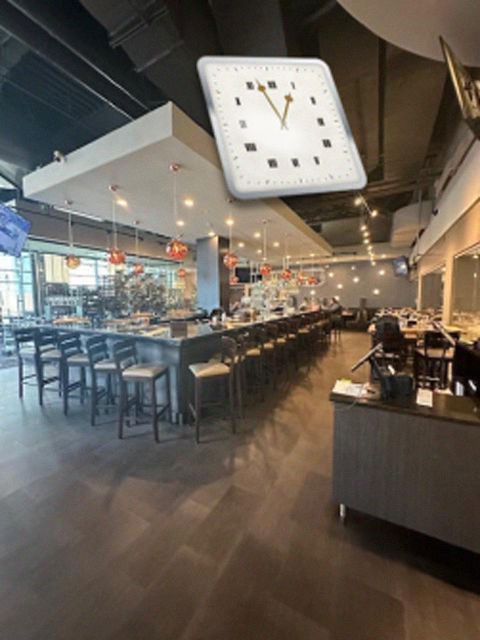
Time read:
12h57
